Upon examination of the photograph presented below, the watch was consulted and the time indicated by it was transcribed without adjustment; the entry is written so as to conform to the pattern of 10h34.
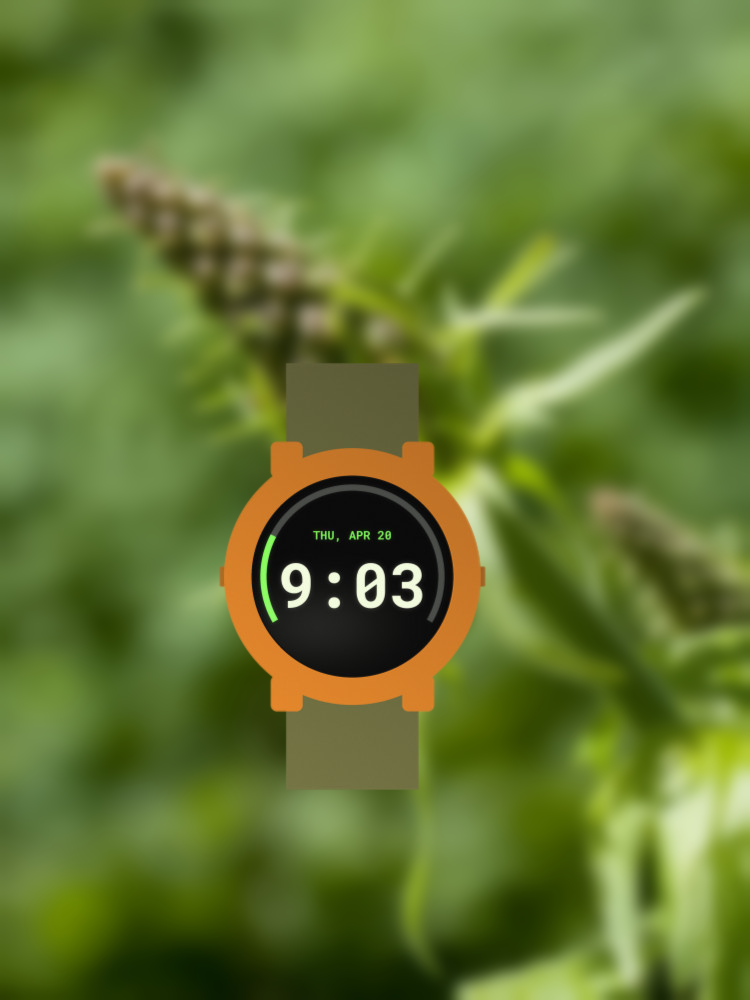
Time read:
9h03
